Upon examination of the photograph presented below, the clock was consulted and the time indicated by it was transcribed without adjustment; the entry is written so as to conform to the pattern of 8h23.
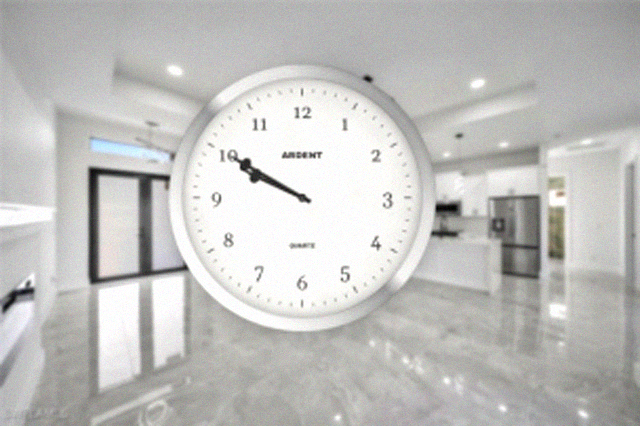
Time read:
9h50
